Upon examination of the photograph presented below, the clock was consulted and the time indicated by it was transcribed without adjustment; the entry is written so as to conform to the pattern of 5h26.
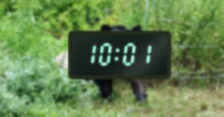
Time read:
10h01
